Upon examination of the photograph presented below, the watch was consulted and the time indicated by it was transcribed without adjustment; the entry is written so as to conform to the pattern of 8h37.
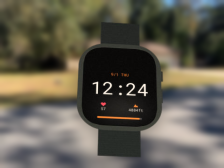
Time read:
12h24
